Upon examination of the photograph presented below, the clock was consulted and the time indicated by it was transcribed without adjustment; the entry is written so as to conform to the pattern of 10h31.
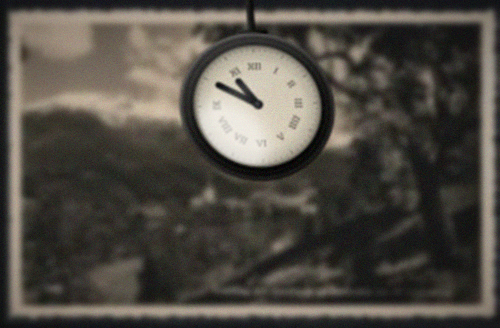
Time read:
10h50
